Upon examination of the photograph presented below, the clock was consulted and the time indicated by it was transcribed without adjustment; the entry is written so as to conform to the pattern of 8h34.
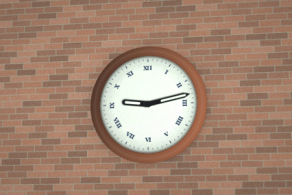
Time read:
9h13
